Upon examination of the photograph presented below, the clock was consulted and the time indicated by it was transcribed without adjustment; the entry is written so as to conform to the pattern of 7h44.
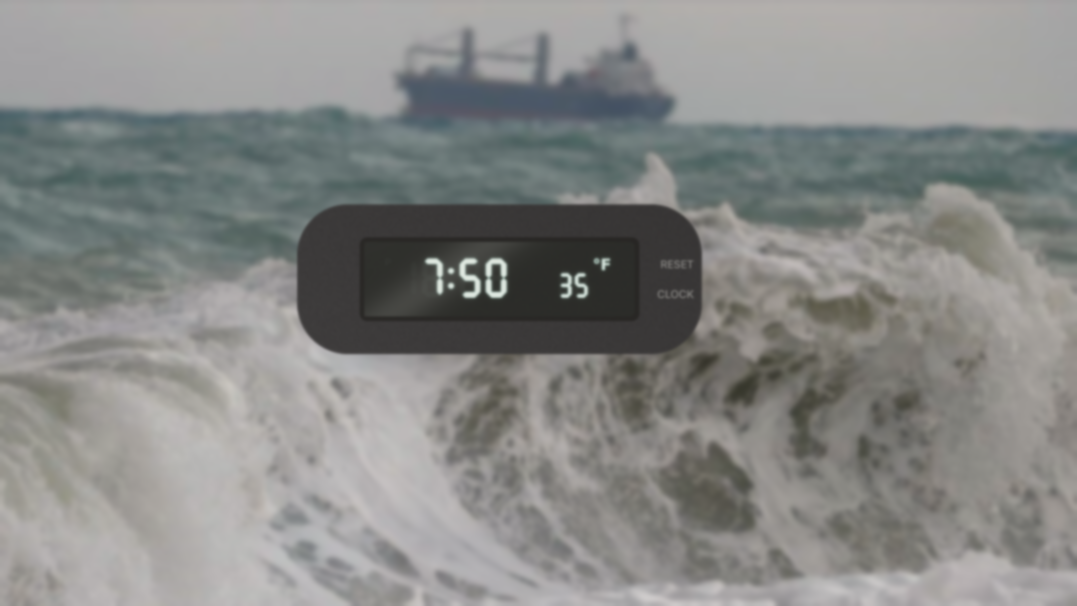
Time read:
7h50
